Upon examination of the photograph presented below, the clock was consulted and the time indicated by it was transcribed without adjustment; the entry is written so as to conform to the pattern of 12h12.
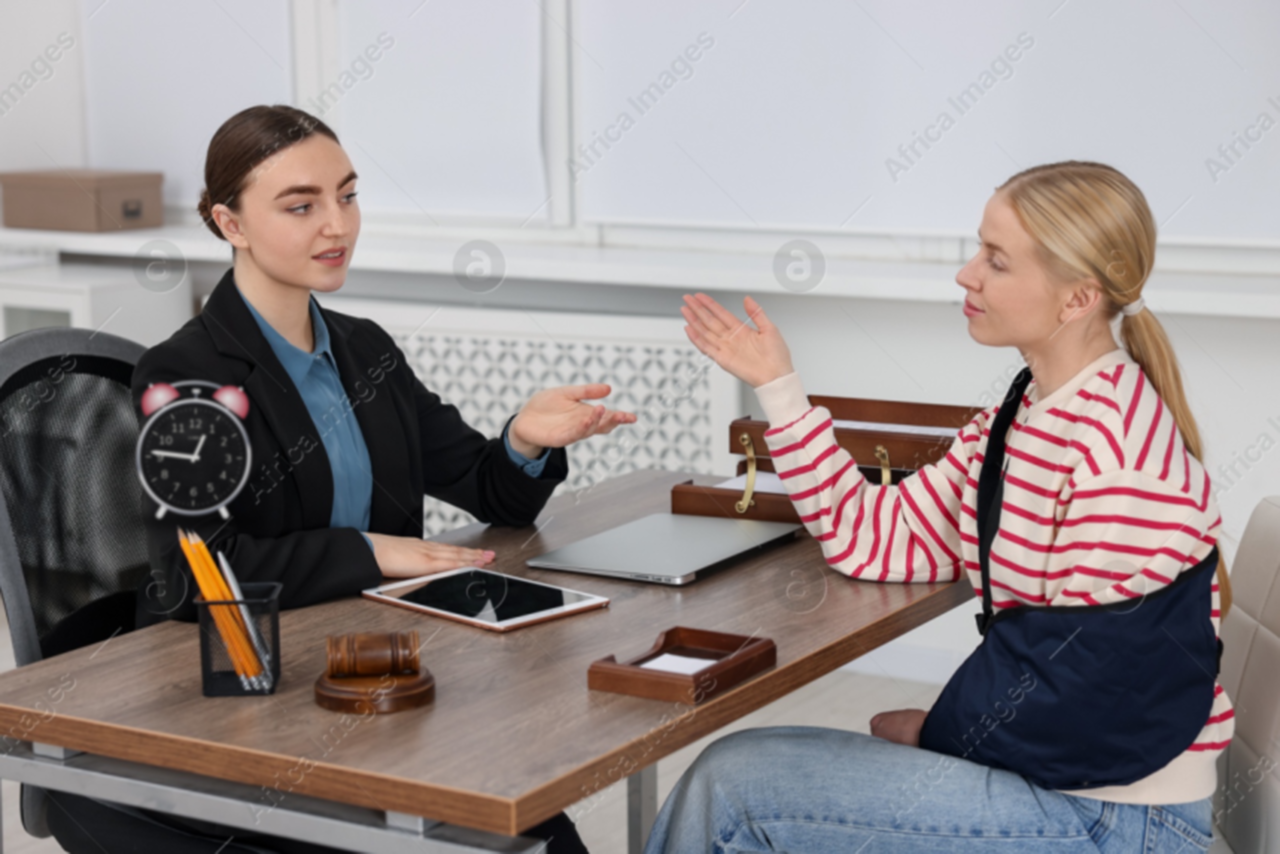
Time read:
12h46
